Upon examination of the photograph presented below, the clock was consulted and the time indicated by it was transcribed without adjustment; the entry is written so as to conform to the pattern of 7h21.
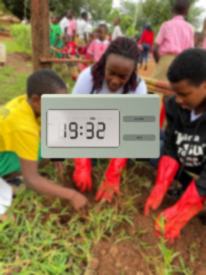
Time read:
19h32
